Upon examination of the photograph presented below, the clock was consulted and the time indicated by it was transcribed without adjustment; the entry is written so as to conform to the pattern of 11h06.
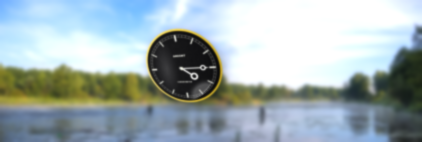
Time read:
4h15
